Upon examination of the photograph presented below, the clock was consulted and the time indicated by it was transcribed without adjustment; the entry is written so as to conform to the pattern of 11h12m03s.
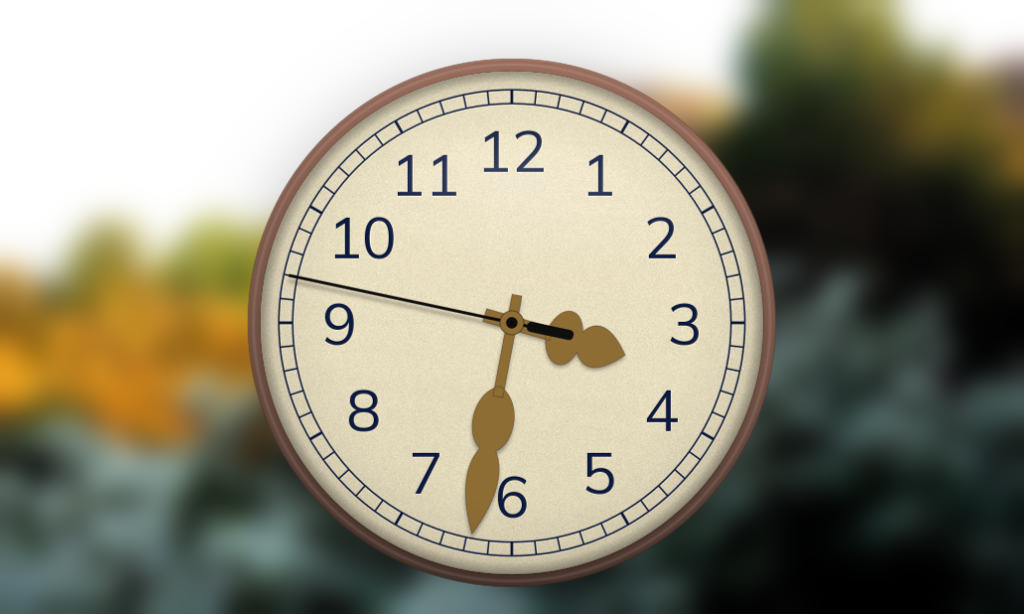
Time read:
3h31m47s
